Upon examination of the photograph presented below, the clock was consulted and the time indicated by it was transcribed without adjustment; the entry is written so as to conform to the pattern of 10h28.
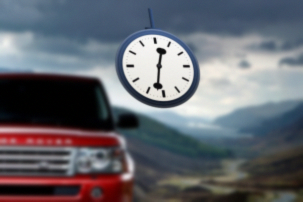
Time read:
12h32
